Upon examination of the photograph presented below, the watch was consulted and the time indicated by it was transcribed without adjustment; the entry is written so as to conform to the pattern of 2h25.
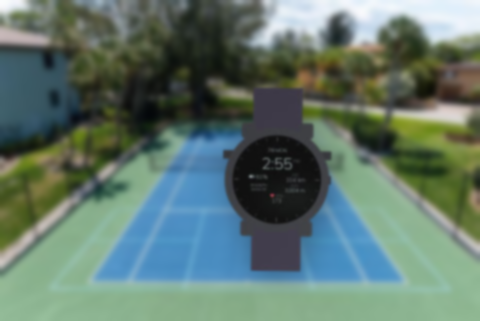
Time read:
2h55
